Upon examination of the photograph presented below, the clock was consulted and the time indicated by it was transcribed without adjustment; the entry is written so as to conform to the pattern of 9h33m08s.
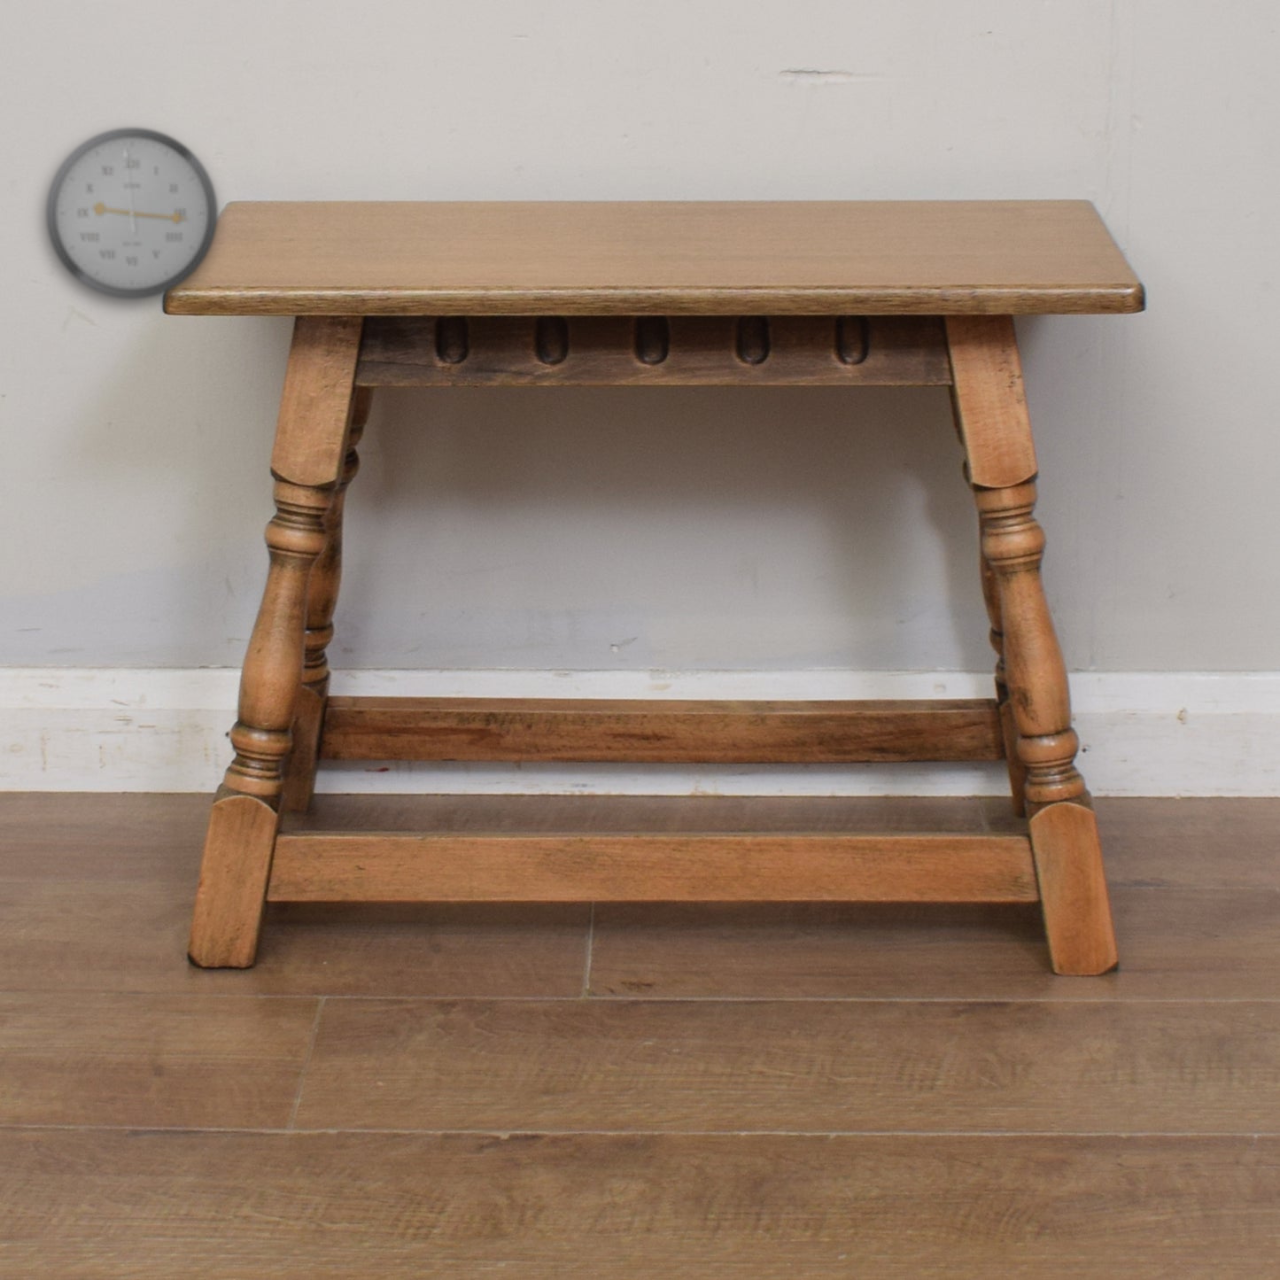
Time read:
9h15m59s
